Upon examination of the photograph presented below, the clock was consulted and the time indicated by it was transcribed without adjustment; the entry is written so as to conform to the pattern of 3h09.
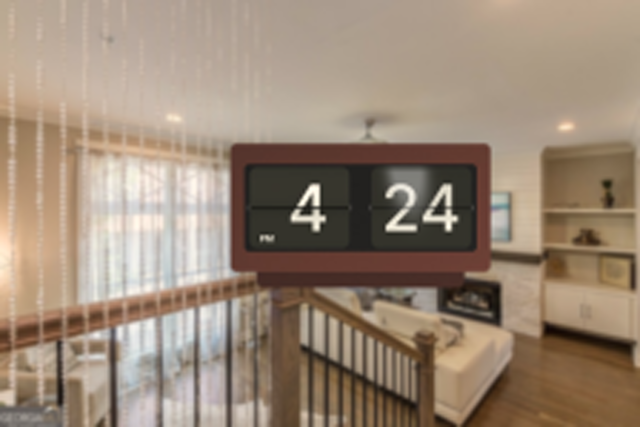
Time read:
4h24
